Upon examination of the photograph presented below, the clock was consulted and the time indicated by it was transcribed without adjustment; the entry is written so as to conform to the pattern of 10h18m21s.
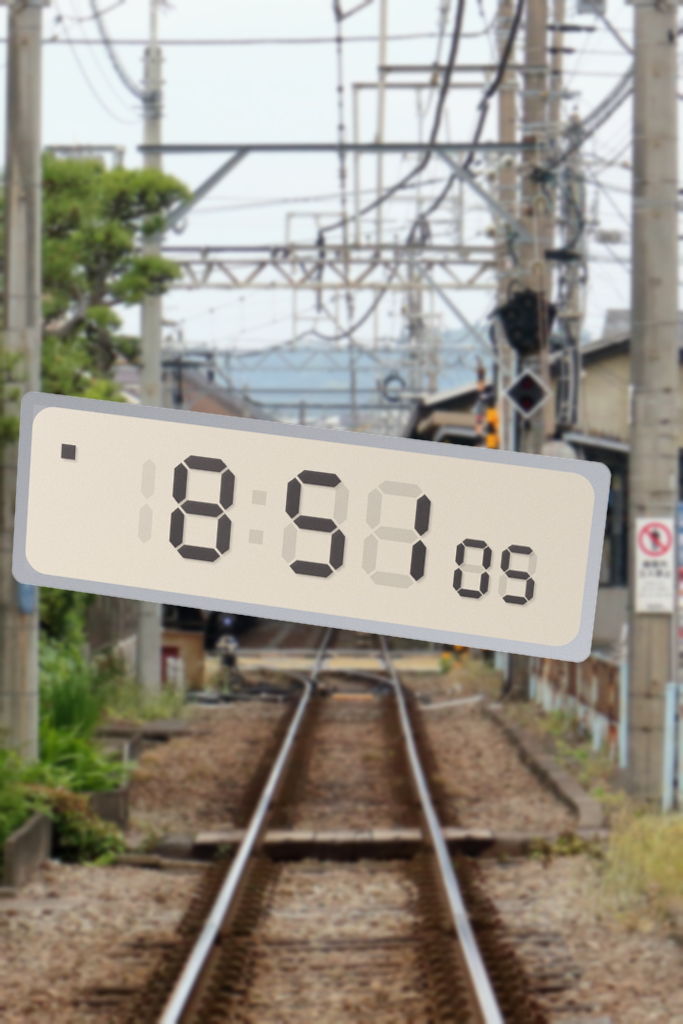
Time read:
8h51m05s
